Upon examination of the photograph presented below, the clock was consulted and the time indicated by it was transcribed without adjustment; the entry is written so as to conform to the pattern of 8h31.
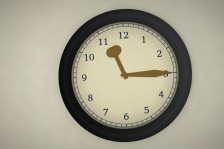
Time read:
11h15
